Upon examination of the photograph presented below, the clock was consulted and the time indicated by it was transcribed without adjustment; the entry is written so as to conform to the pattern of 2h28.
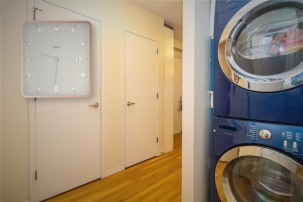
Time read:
9h31
